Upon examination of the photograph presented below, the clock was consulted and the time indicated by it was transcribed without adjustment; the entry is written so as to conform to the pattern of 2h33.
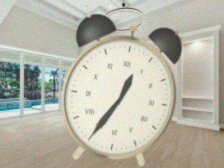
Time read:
12h35
